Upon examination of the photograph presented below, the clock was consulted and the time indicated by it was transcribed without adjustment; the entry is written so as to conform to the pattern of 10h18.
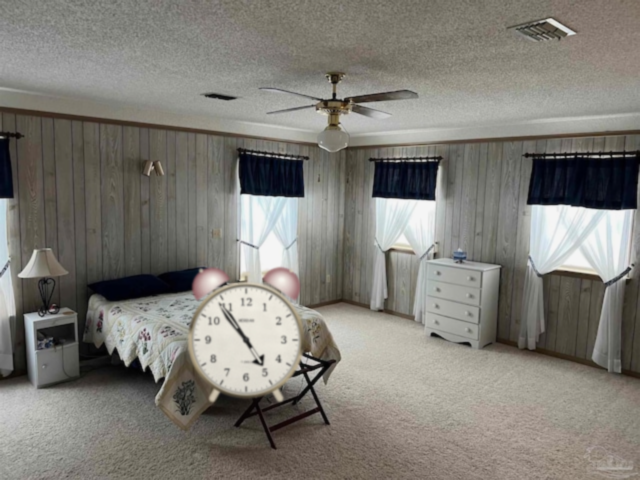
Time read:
4h54
